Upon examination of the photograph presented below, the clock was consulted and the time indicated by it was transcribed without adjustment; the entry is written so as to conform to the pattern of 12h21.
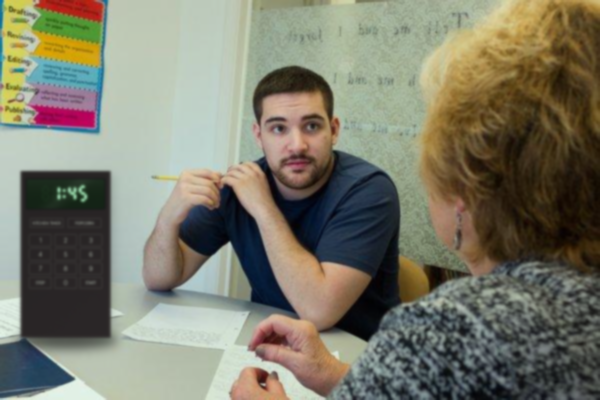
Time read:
1h45
